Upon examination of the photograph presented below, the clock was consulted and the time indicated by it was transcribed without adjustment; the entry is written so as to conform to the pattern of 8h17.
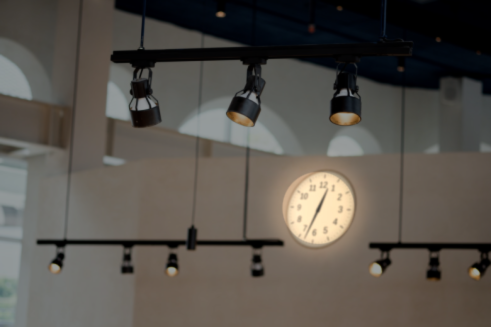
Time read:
12h33
